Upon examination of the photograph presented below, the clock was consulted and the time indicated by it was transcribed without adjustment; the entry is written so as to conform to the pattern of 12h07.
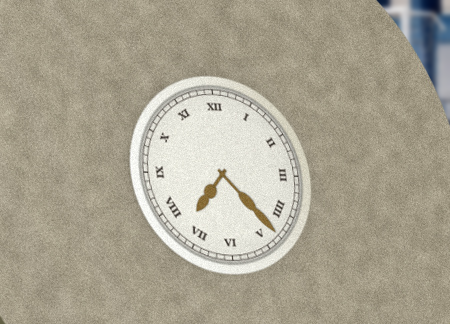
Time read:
7h23
